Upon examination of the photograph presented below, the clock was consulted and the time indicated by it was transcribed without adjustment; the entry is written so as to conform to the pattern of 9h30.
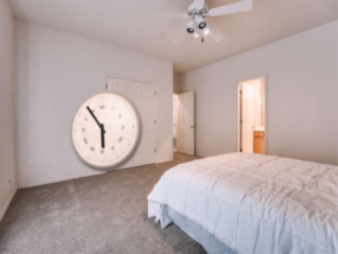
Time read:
5h54
